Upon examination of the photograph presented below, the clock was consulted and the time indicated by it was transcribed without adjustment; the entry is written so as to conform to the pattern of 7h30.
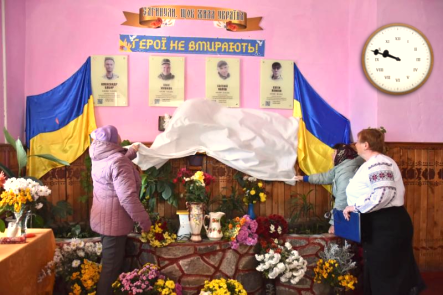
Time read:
9h48
